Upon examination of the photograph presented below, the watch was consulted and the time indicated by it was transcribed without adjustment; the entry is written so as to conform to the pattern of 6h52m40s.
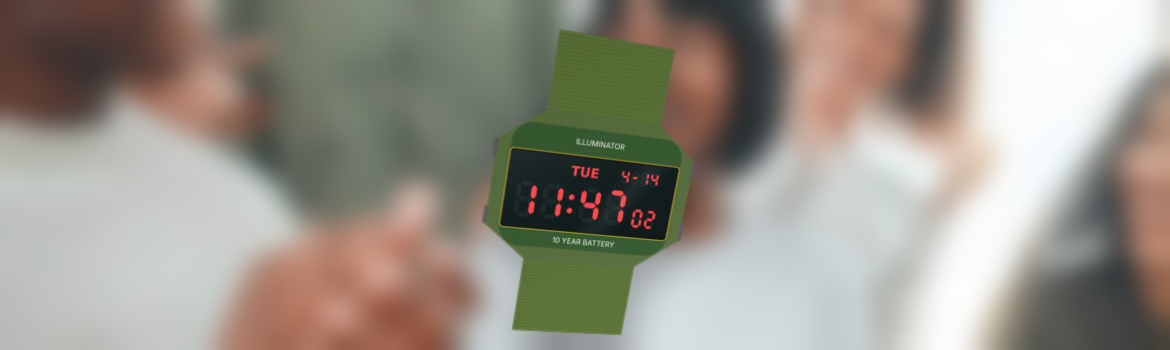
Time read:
11h47m02s
